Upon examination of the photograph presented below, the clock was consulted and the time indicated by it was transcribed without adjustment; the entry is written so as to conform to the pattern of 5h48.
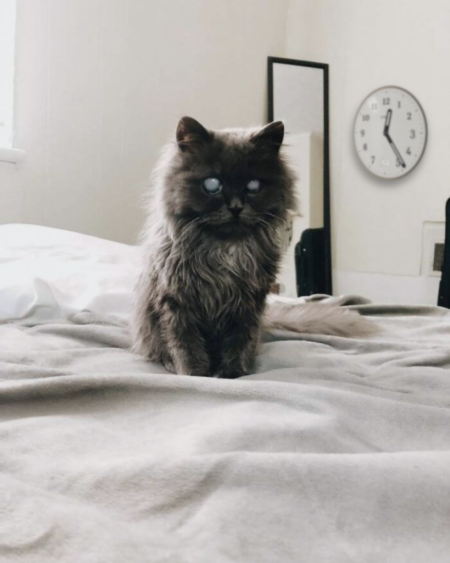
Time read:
12h24
